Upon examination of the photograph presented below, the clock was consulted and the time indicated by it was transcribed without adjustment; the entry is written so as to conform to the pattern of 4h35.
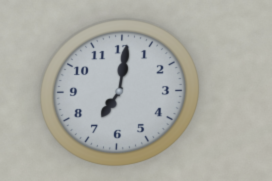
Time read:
7h01
